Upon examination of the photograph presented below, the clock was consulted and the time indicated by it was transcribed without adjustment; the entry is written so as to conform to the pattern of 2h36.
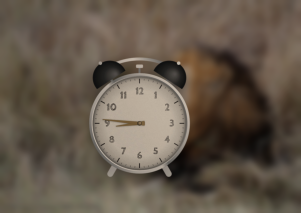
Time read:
8h46
